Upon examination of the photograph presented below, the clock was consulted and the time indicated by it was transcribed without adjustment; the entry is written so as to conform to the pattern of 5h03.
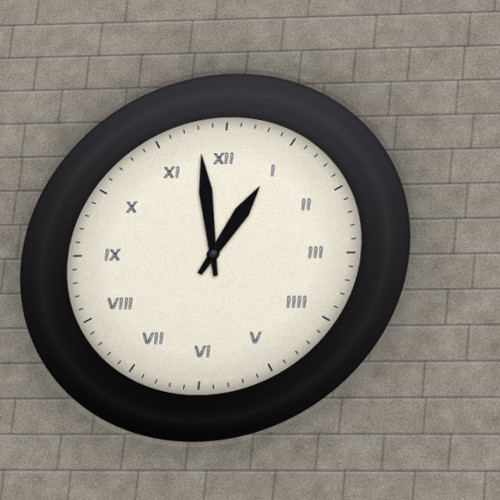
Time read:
12h58
